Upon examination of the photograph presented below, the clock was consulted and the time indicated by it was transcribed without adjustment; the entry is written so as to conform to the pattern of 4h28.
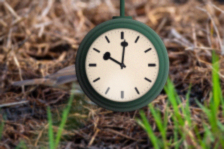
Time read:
10h01
